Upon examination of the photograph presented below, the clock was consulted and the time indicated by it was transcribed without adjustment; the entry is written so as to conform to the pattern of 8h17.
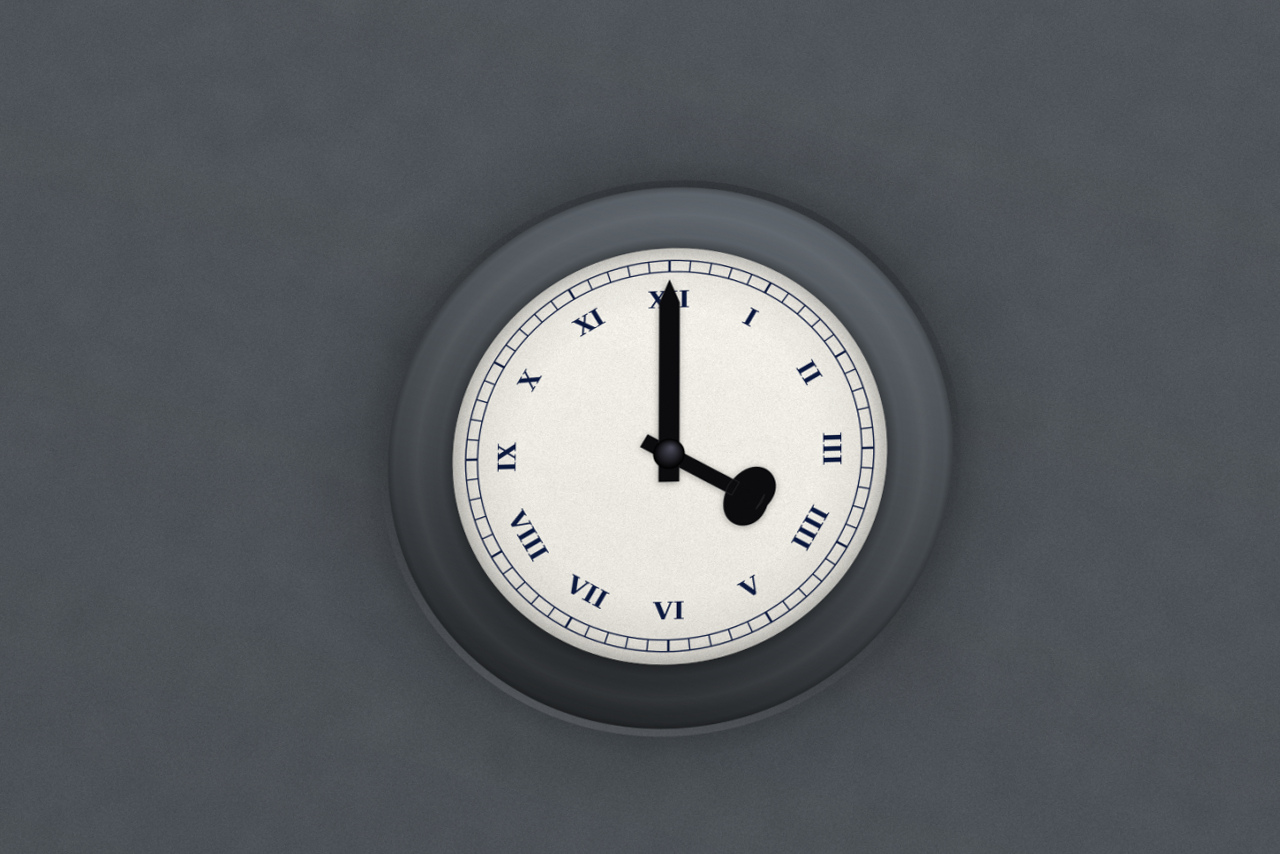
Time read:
4h00
